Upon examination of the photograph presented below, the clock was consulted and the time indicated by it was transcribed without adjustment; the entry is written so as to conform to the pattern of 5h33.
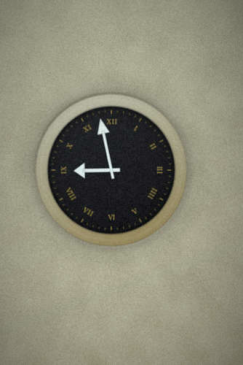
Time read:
8h58
